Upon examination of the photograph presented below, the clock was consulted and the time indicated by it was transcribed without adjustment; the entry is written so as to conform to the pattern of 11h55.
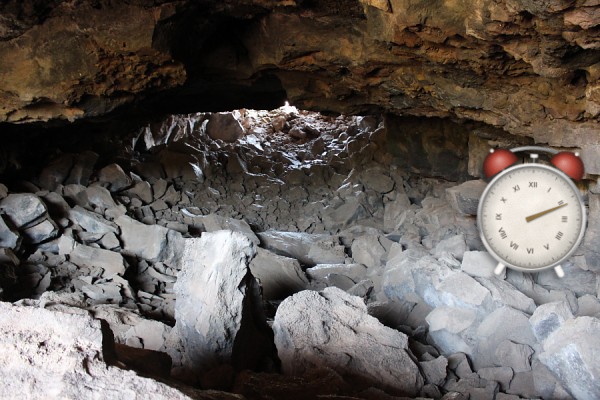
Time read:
2h11
